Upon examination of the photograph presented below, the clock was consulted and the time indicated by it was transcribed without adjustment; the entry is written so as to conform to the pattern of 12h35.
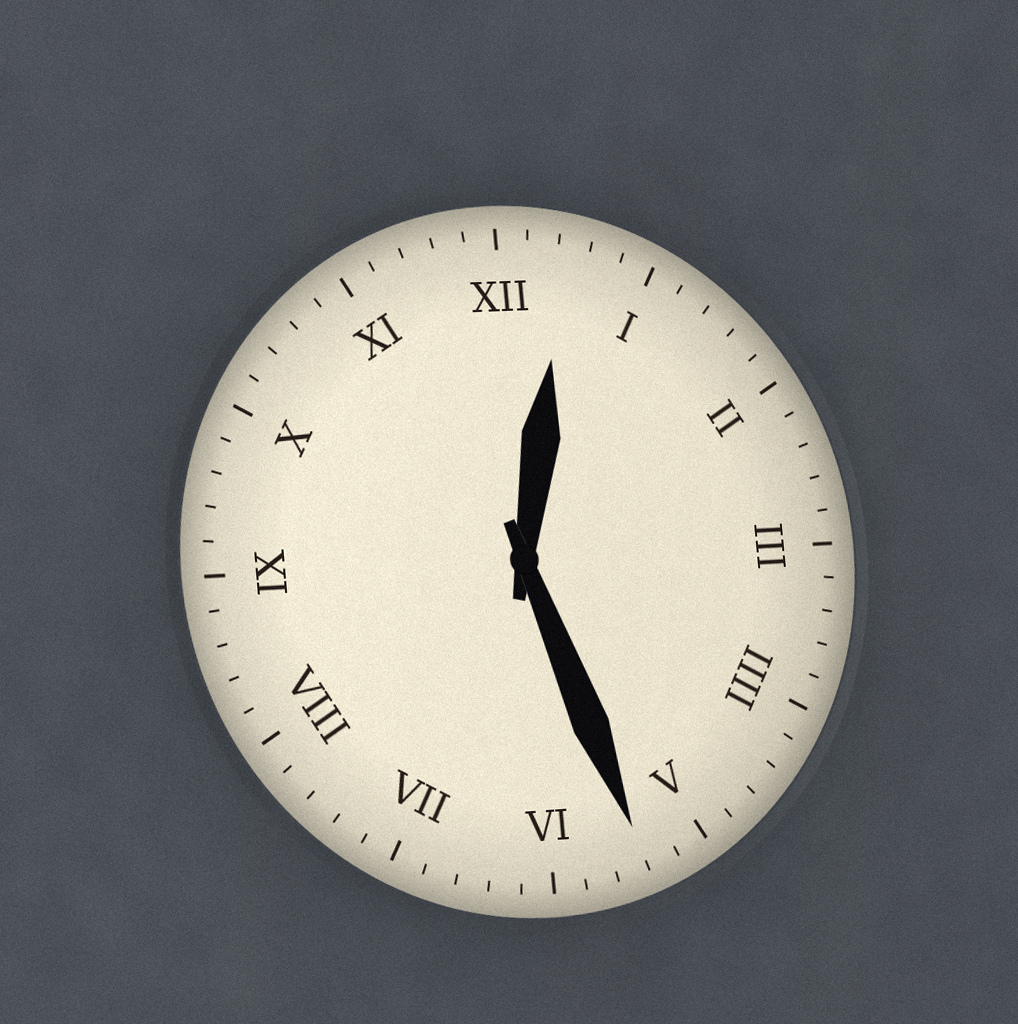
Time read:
12h27
